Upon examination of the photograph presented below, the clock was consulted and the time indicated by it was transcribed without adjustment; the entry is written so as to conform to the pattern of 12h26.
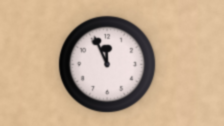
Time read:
11h56
